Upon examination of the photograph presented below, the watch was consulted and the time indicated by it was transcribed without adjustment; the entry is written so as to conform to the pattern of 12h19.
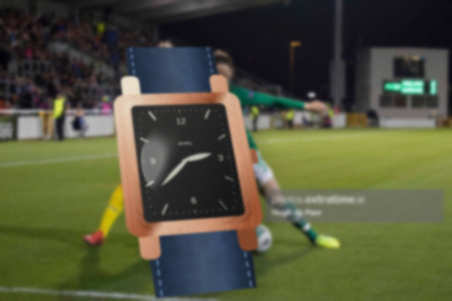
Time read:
2h38
